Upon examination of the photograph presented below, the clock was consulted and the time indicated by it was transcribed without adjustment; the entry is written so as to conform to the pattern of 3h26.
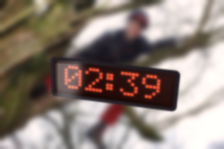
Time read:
2h39
